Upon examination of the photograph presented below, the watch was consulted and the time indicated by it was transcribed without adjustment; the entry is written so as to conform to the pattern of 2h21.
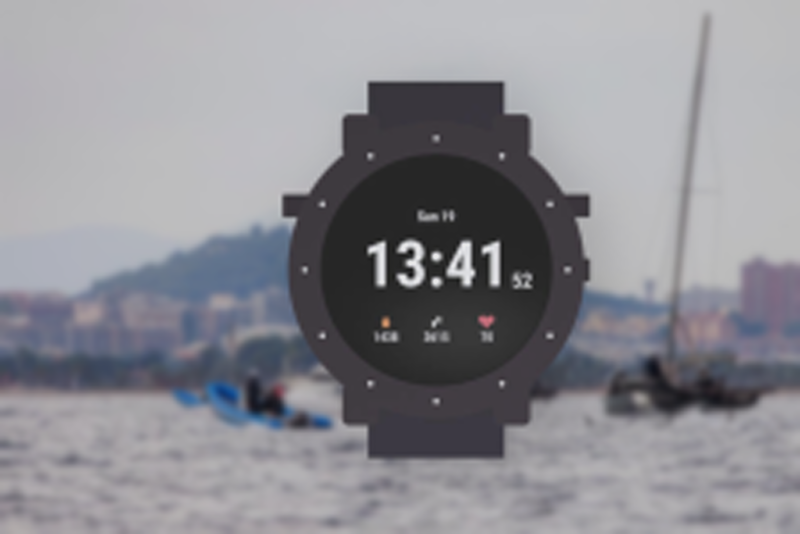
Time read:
13h41
